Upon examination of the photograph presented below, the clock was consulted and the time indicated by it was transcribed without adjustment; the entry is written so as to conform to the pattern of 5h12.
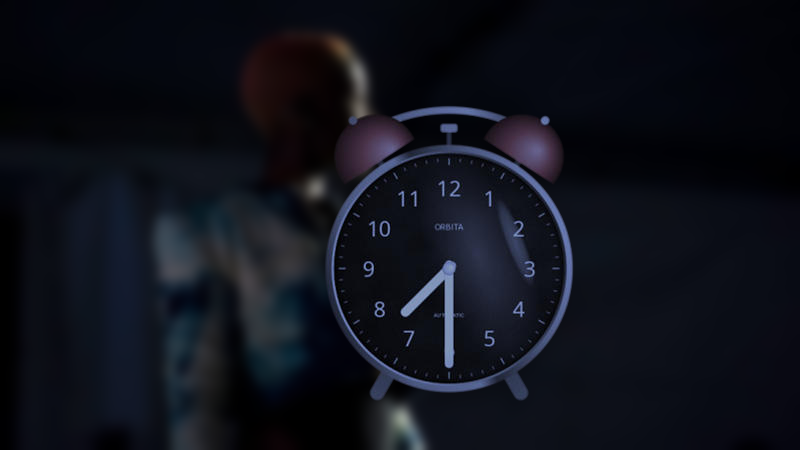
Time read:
7h30
